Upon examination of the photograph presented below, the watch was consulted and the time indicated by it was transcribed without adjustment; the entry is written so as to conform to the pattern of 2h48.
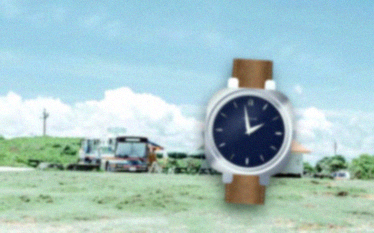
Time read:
1h58
